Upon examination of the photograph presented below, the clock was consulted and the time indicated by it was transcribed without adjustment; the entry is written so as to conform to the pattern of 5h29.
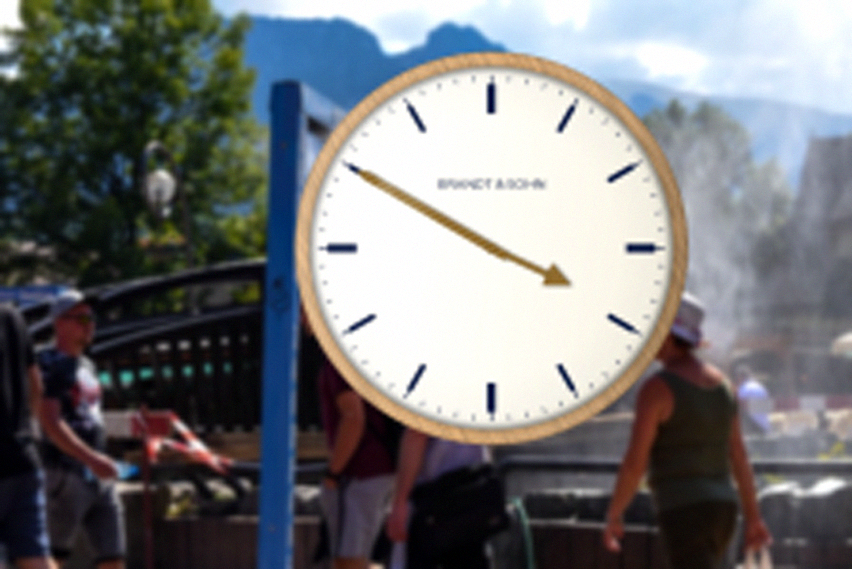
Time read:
3h50
